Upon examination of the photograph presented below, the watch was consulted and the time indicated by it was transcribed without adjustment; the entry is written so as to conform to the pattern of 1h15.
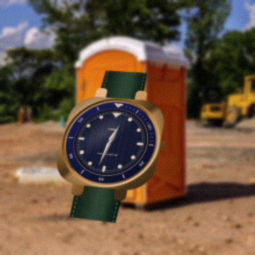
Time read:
12h32
